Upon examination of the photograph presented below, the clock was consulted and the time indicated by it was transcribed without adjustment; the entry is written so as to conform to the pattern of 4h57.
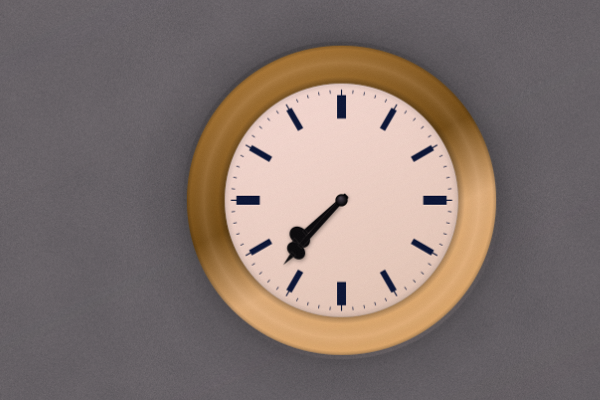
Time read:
7h37
